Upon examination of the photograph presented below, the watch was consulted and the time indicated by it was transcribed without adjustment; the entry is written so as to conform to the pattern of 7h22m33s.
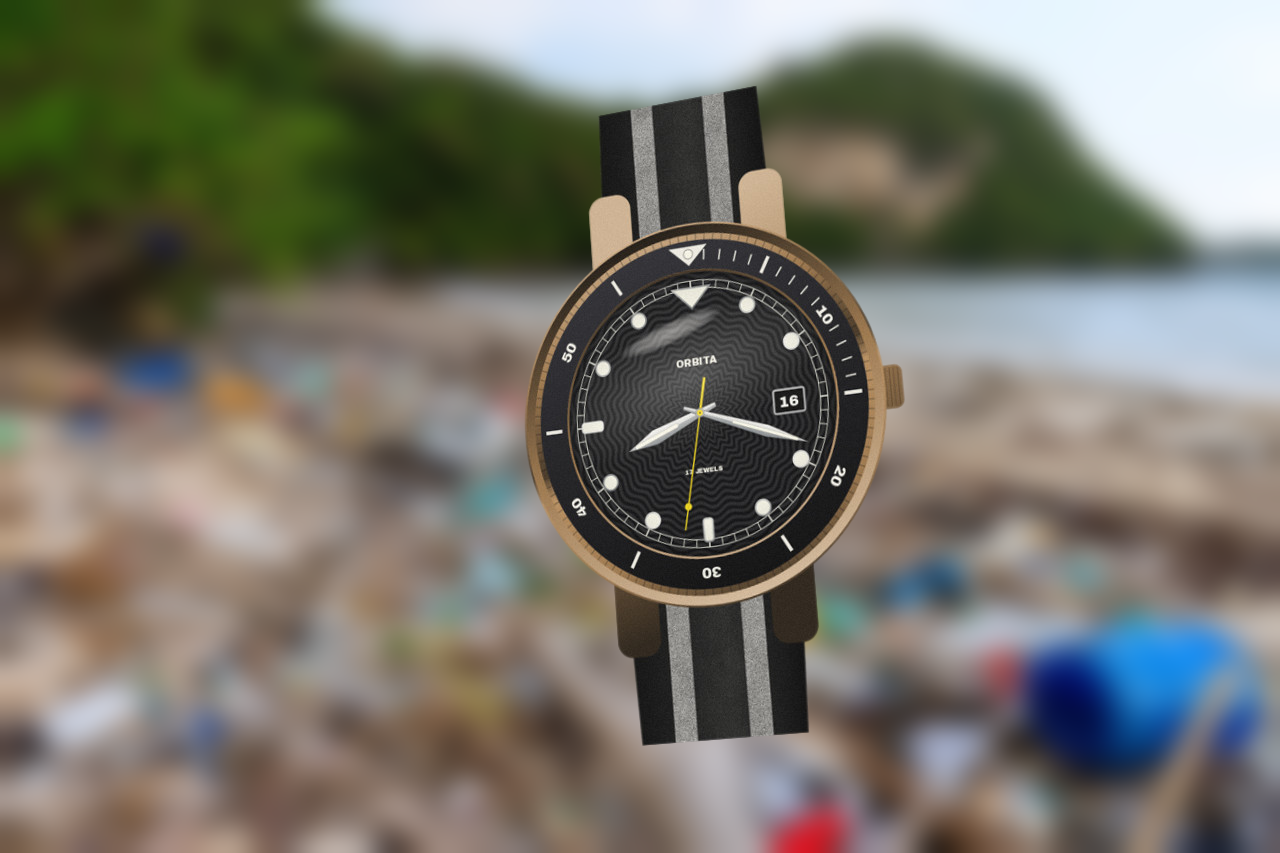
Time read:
8h18m32s
